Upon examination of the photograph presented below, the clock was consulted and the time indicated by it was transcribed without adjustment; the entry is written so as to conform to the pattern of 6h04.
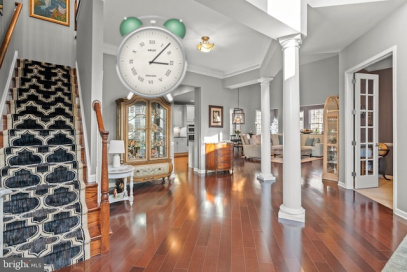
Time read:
3h07
